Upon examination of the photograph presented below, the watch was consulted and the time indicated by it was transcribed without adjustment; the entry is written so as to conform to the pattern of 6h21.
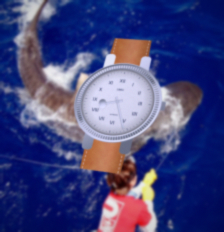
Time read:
8h26
